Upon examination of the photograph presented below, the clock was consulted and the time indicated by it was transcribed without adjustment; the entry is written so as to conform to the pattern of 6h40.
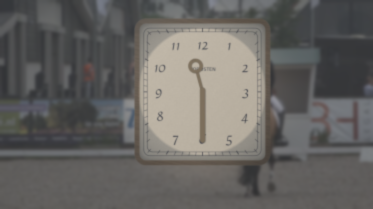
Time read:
11h30
